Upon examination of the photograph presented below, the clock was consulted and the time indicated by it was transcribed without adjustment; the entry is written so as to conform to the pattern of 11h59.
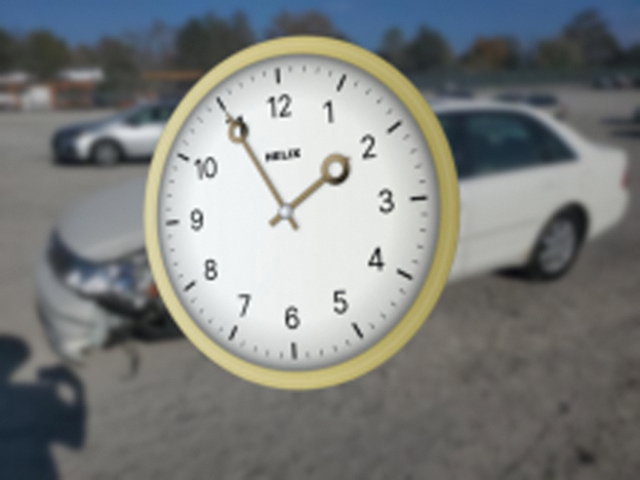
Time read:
1h55
